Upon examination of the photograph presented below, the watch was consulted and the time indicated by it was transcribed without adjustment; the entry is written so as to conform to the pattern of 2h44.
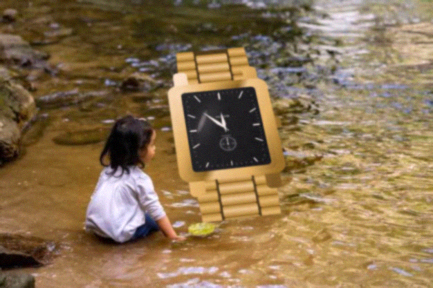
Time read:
11h53
